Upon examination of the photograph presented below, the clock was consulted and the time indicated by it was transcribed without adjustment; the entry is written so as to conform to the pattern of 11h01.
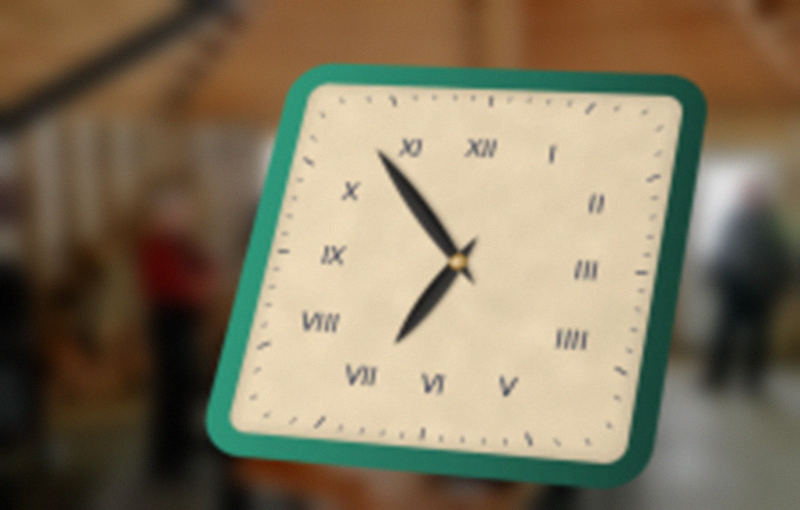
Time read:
6h53
